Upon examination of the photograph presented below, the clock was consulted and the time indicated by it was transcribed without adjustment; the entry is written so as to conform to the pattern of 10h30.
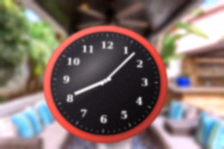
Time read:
8h07
